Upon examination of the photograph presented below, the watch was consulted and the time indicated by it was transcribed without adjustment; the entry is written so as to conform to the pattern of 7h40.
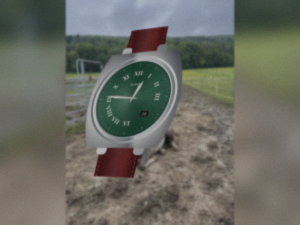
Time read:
12h46
